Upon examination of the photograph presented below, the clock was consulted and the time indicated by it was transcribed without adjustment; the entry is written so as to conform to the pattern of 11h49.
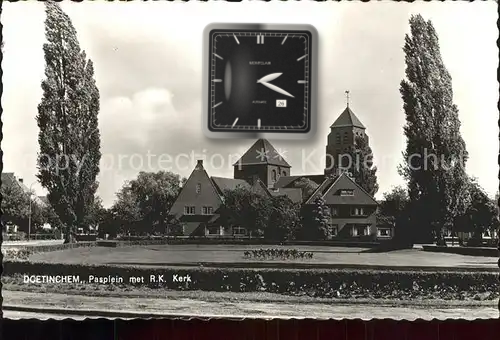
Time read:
2h19
